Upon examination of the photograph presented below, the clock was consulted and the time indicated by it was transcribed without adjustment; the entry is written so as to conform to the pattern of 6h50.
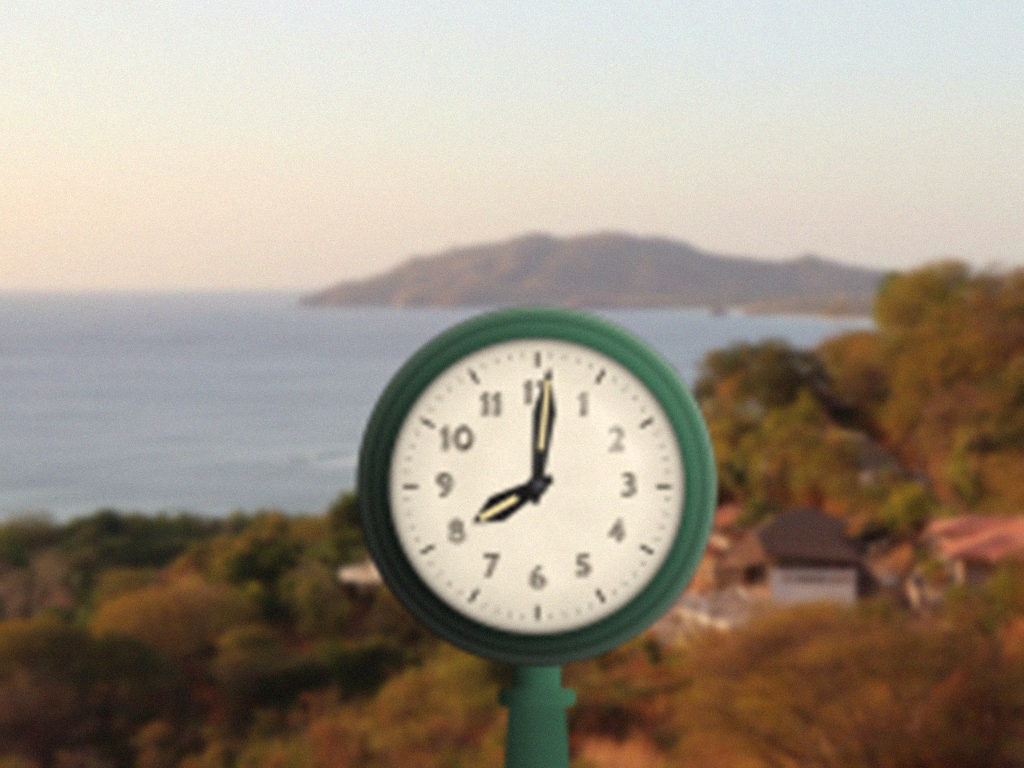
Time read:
8h01
